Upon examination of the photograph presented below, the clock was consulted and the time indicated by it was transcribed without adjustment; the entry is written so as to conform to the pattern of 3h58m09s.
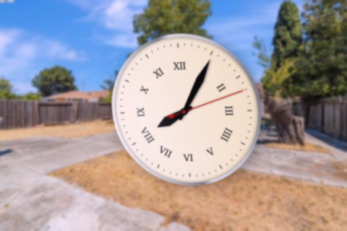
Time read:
8h05m12s
